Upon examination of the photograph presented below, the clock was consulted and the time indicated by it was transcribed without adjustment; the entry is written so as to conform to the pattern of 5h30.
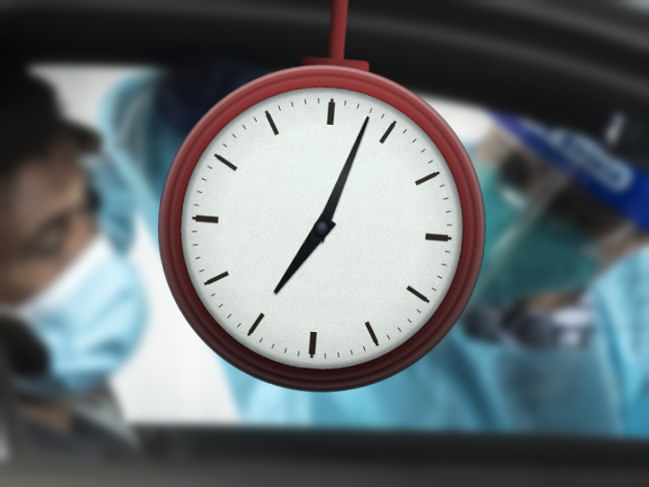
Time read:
7h03
